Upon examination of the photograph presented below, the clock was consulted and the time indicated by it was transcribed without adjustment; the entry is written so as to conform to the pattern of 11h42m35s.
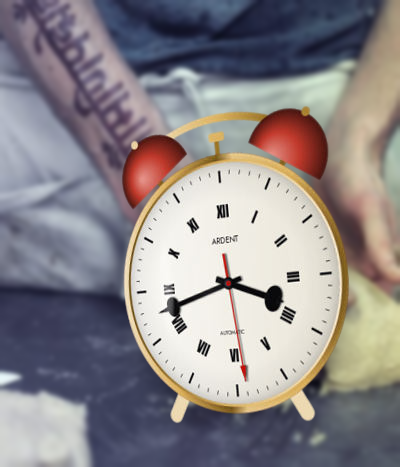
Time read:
3h42m29s
